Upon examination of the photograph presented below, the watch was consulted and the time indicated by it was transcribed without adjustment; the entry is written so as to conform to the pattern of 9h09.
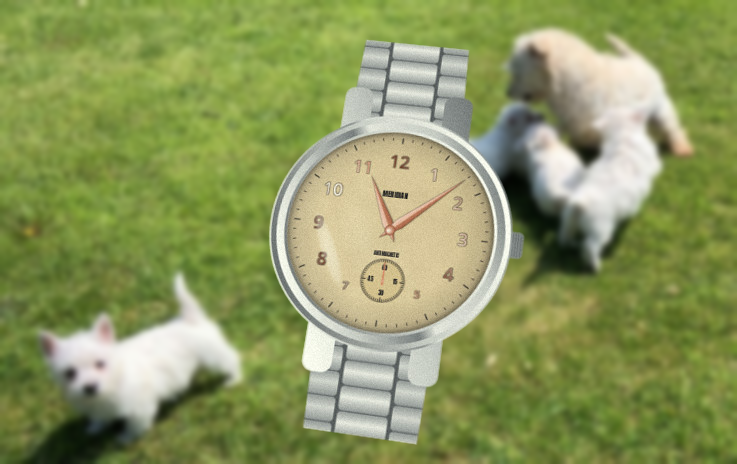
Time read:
11h08
